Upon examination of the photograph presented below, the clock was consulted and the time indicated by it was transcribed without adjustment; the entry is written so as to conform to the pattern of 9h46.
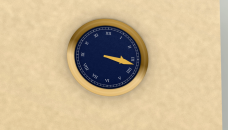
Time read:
3h17
